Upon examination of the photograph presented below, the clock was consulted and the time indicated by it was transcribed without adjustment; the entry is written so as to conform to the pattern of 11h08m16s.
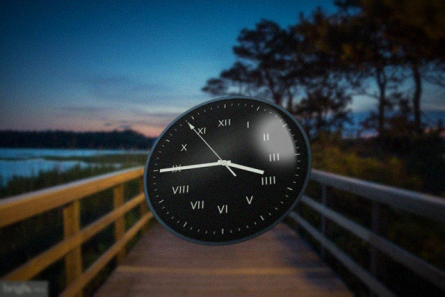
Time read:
3h44m54s
